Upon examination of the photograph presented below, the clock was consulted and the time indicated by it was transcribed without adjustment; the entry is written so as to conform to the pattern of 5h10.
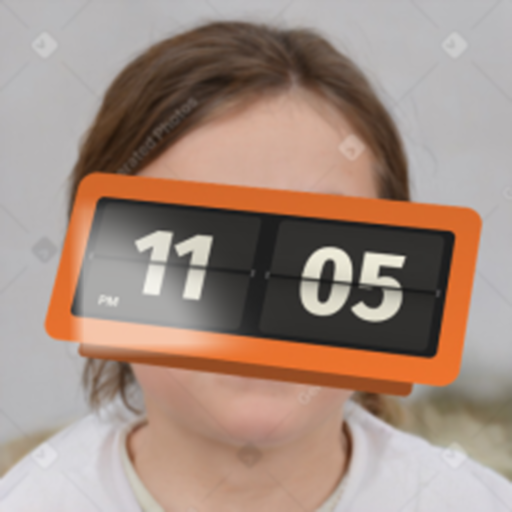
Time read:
11h05
